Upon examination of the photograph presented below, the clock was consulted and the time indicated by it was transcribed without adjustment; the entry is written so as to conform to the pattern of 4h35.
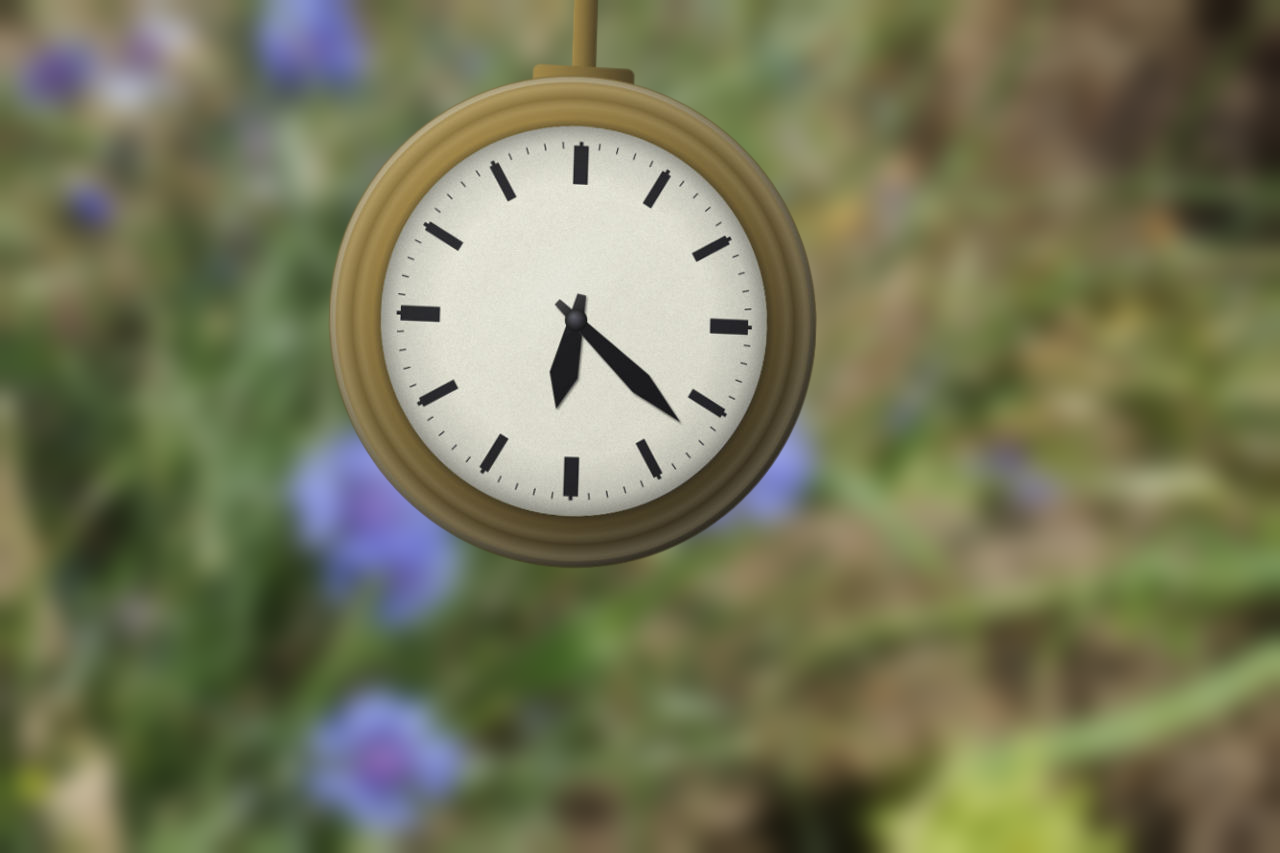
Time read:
6h22
